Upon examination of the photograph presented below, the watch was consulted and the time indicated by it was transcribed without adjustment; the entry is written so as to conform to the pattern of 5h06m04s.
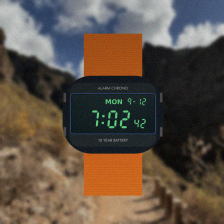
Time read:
7h02m42s
